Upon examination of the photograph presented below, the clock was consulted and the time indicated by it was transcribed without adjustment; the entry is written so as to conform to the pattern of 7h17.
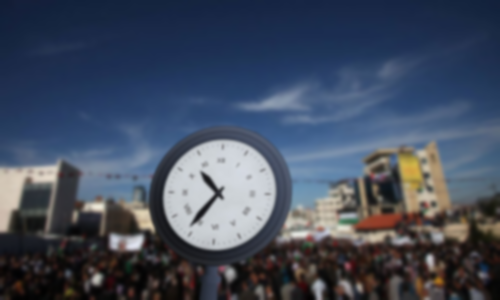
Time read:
10h36
